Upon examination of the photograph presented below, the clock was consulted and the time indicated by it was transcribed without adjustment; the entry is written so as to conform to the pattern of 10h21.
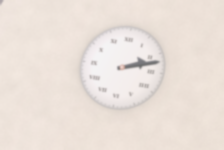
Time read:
2h12
